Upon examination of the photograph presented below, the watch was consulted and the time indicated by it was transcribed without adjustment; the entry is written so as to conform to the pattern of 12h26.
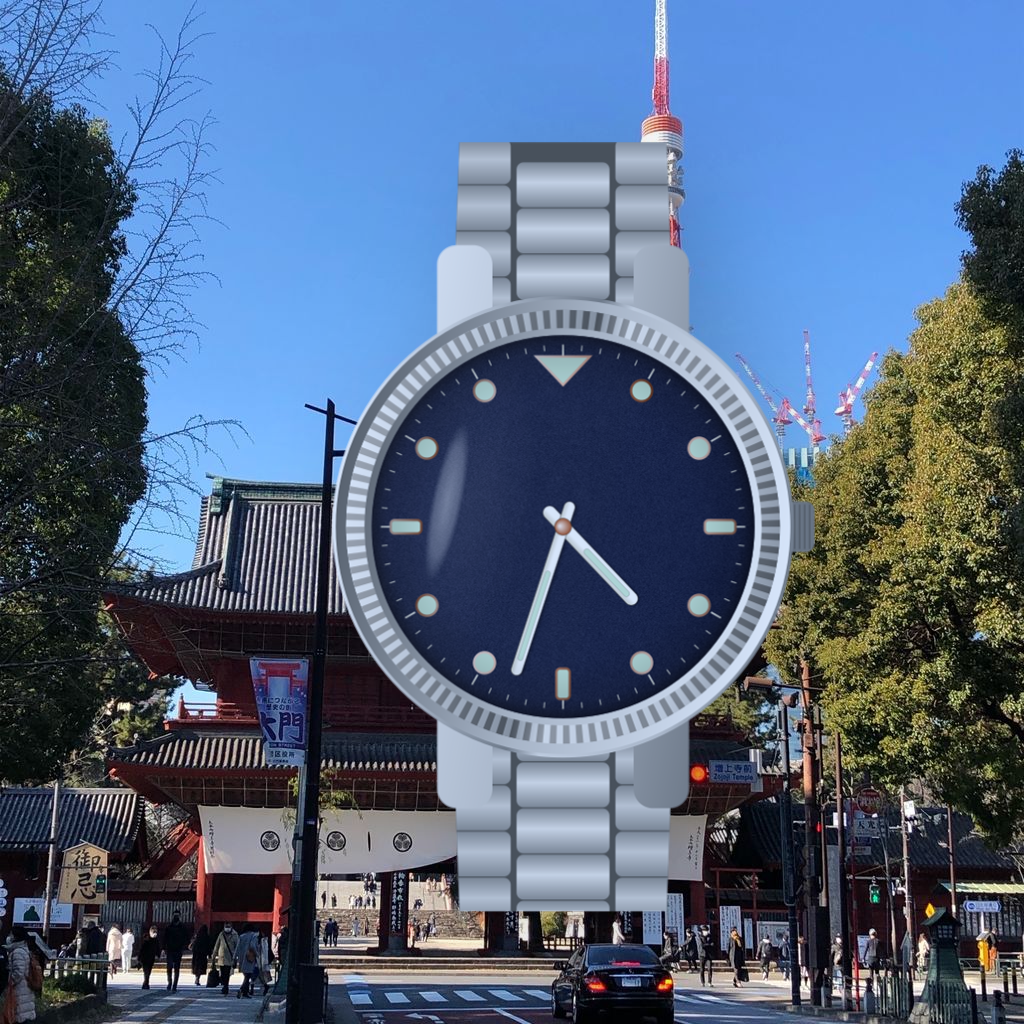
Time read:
4h33
